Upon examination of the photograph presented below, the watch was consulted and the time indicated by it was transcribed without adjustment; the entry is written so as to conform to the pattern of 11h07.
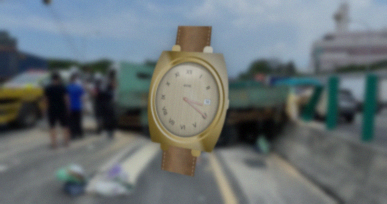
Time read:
3h20
